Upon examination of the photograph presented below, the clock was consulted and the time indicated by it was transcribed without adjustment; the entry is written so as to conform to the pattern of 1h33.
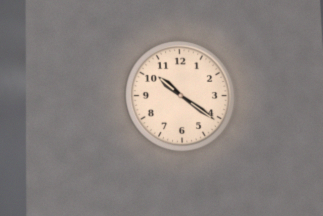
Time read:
10h21
